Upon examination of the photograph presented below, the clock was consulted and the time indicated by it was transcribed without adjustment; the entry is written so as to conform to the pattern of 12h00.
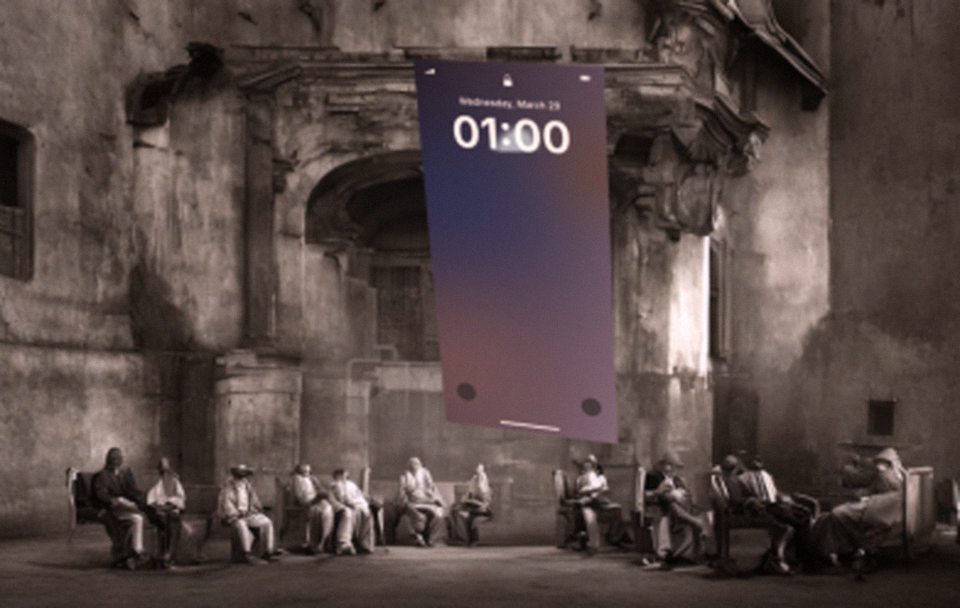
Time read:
1h00
